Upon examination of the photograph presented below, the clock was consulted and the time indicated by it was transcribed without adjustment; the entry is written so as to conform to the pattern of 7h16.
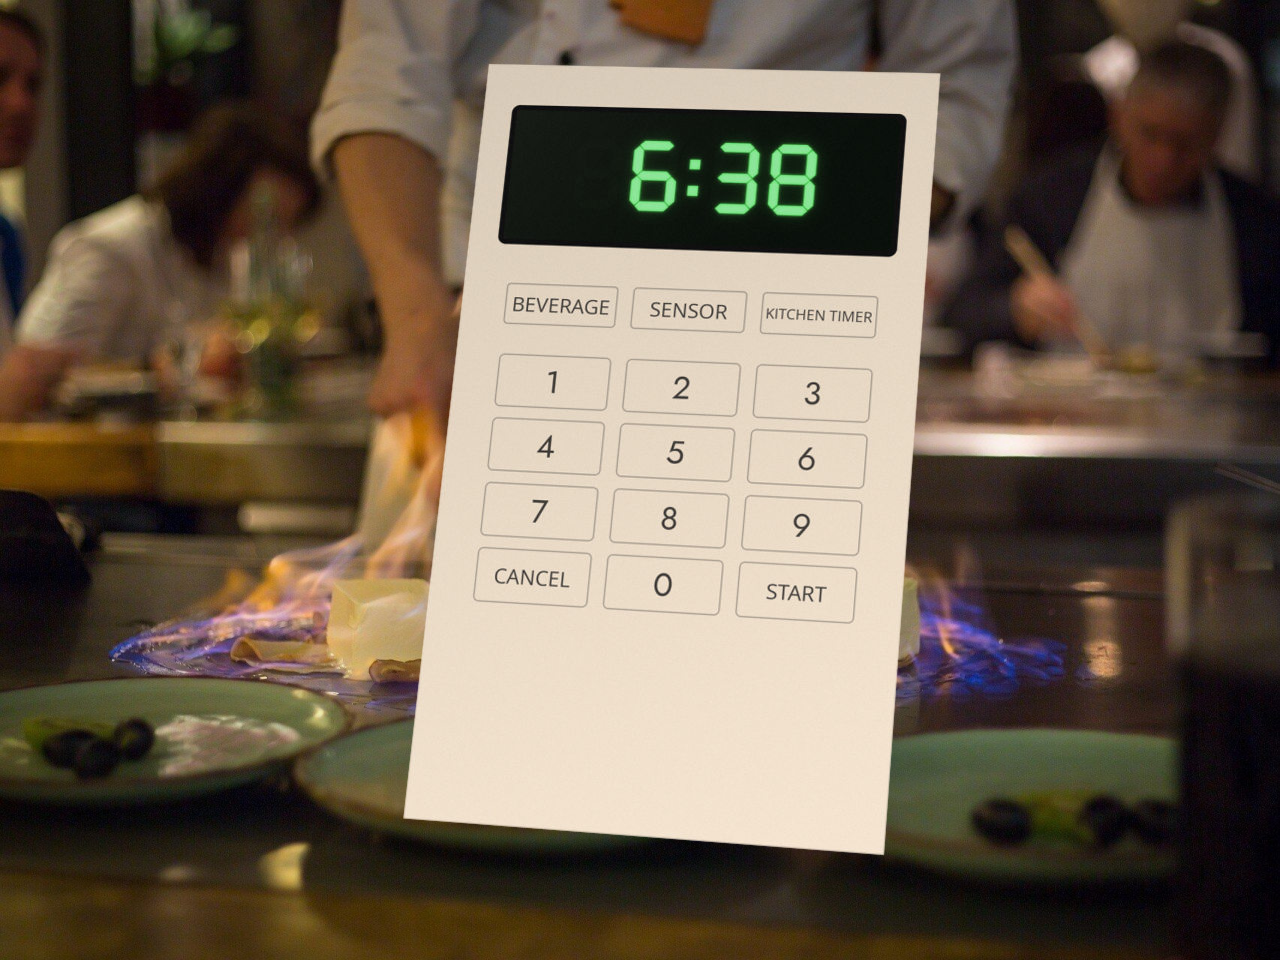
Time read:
6h38
